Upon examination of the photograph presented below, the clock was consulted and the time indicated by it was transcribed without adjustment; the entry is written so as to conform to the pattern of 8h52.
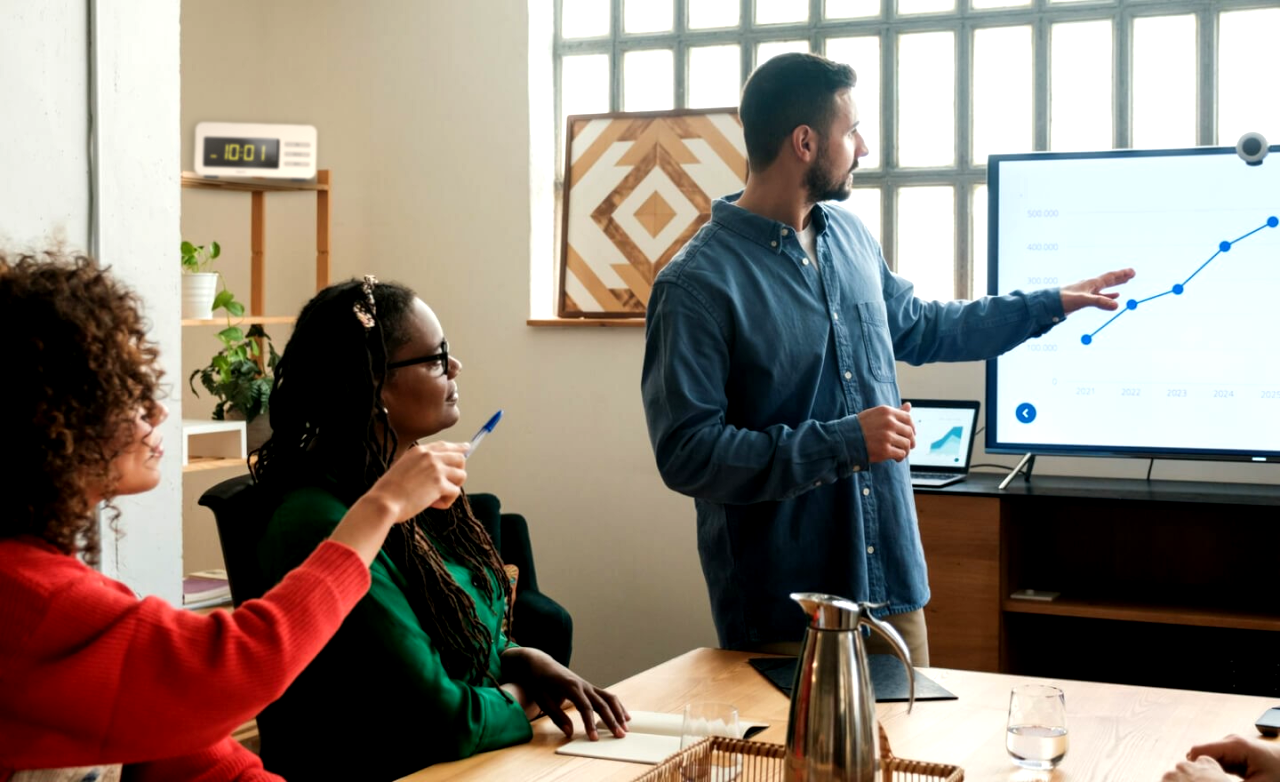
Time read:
10h01
